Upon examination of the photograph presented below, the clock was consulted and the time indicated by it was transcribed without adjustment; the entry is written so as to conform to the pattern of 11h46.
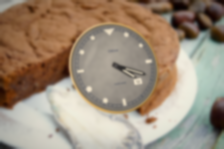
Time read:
4h19
